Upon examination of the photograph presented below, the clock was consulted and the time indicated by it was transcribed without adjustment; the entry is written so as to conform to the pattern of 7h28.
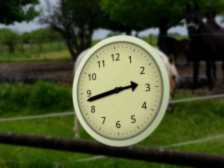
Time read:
2h43
